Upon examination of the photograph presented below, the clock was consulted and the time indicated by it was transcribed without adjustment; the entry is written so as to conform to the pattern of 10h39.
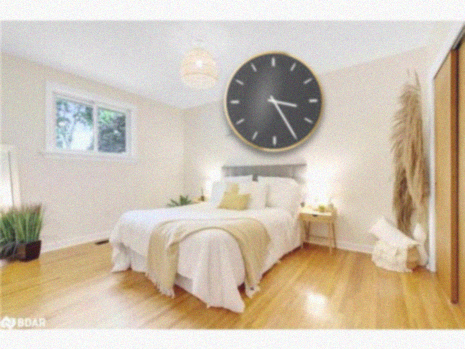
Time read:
3h25
